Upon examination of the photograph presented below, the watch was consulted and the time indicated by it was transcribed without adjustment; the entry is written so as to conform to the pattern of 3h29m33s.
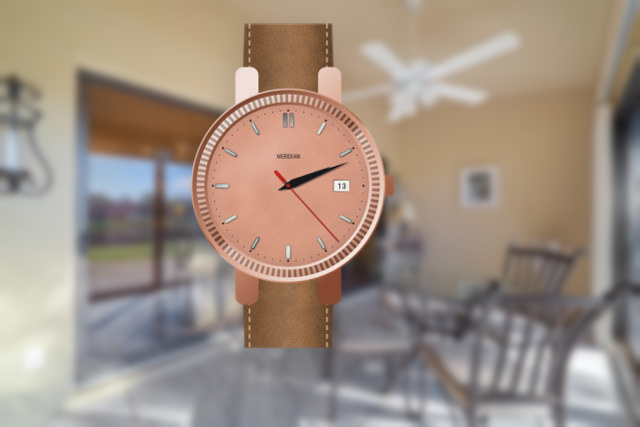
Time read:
2h11m23s
